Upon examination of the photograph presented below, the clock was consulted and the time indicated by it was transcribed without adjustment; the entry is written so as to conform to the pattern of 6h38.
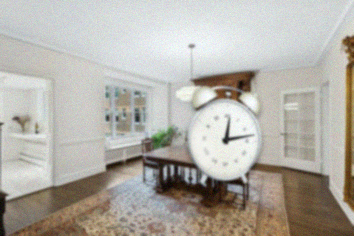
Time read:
12h13
